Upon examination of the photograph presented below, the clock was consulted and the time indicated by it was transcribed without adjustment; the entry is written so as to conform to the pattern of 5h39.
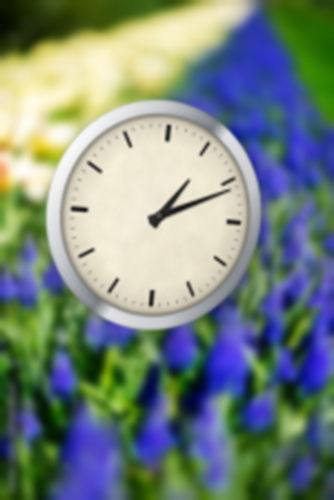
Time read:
1h11
